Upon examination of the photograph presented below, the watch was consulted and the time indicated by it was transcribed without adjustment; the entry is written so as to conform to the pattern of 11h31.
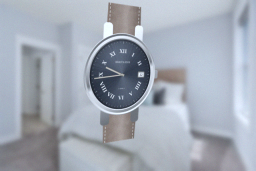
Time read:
9h44
